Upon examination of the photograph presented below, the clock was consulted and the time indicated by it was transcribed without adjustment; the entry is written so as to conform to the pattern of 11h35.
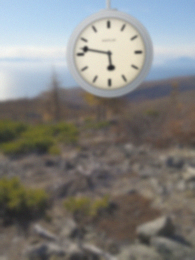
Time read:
5h47
